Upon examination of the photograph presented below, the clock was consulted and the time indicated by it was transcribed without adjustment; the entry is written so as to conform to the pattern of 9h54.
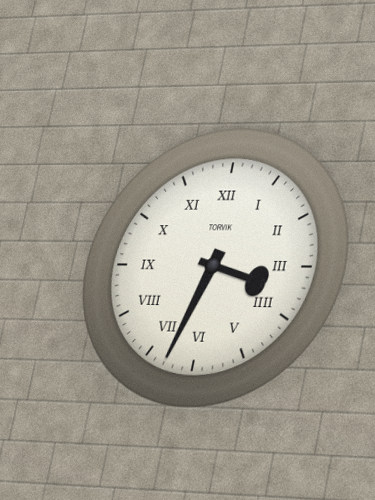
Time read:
3h33
